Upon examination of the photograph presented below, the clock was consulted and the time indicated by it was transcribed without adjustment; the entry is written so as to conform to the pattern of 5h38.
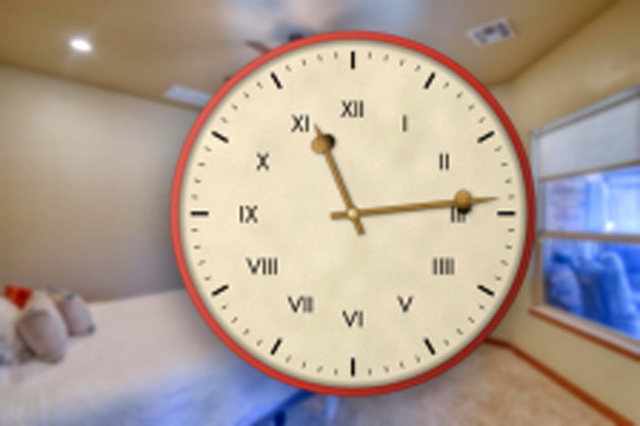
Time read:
11h14
